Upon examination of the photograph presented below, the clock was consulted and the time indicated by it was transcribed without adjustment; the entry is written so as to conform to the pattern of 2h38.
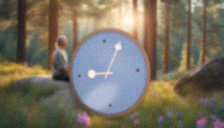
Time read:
9h05
